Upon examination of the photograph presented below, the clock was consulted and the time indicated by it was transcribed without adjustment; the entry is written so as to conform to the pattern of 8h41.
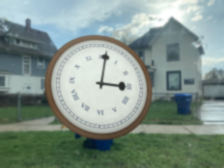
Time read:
3h01
